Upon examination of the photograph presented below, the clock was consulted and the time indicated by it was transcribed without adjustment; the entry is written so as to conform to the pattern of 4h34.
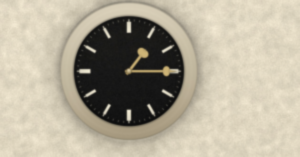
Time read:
1h15
